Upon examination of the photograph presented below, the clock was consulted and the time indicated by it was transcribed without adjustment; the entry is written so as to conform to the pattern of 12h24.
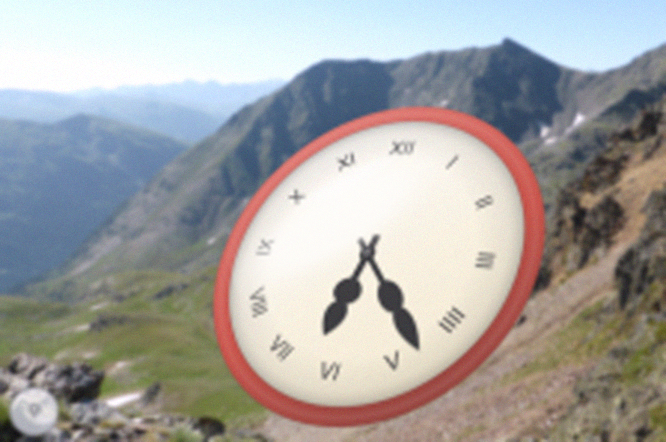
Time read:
6h23
